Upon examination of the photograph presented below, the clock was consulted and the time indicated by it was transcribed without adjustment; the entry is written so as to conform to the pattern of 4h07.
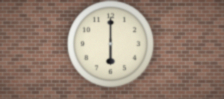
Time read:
6h00
